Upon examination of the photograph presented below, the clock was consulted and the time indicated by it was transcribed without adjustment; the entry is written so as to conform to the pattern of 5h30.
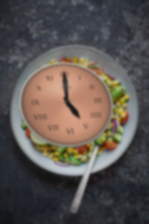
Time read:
5h00
